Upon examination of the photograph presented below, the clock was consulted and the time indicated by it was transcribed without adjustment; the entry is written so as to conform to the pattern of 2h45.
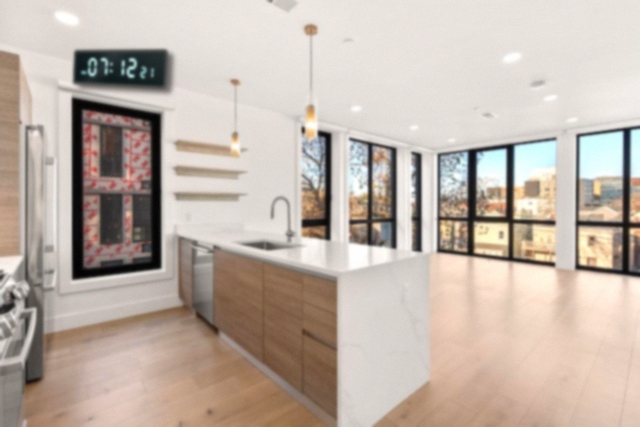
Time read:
7h12
